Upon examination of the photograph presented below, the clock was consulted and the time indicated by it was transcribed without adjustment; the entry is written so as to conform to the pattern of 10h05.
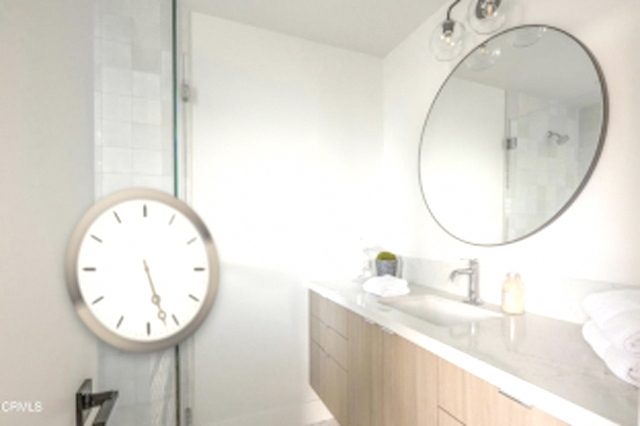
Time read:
5h27
